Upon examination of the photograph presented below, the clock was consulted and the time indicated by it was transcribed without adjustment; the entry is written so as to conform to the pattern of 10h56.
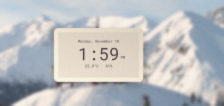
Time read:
1h59
